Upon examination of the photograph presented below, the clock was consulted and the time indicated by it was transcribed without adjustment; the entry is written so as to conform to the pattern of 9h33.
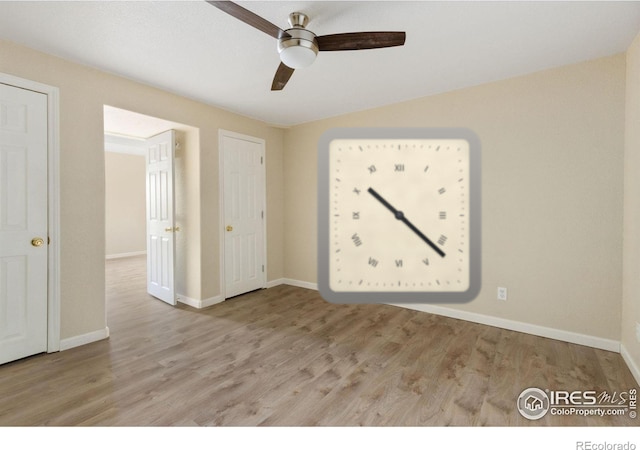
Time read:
10h22
